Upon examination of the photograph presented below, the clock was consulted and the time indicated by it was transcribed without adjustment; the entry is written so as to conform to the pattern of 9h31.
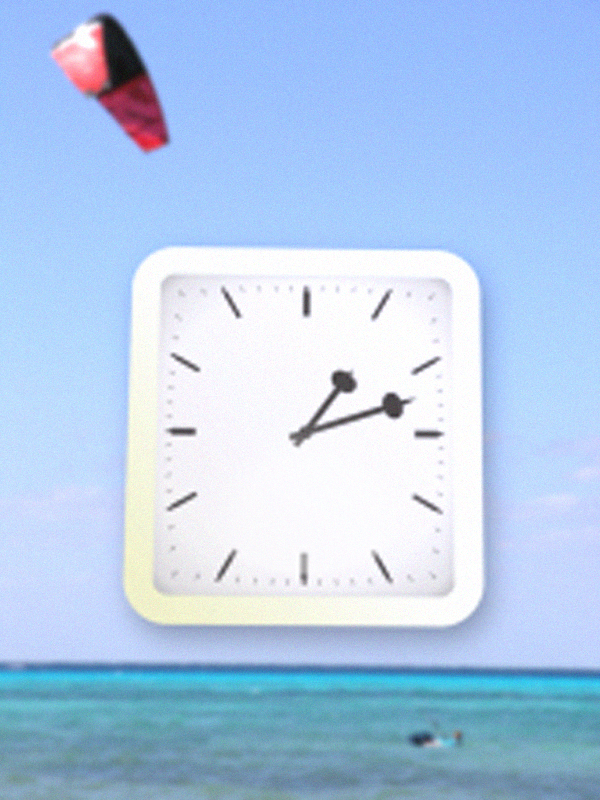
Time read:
1h12
